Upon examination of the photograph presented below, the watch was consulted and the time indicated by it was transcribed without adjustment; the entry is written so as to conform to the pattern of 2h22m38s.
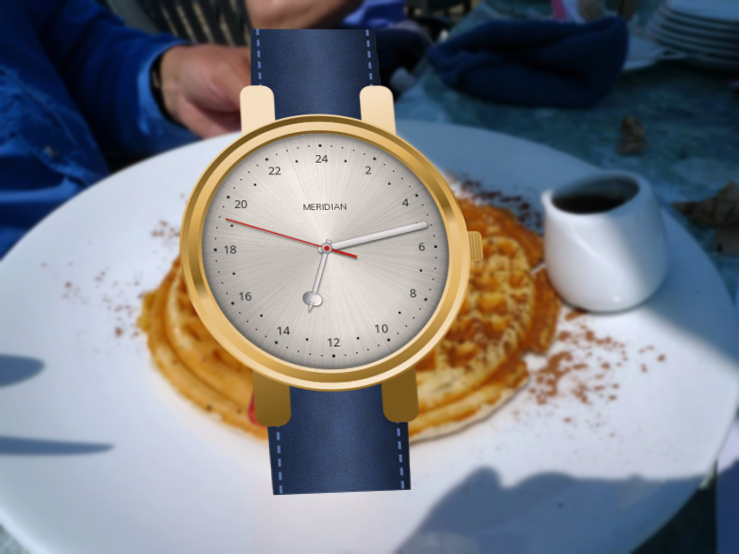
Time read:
13h12m48s
